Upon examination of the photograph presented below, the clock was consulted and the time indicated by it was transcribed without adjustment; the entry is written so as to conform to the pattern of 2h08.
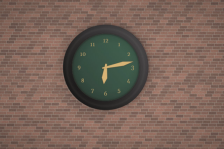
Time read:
6h13
